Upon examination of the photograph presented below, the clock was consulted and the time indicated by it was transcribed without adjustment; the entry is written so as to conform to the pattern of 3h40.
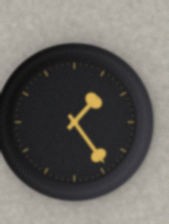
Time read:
1h24
